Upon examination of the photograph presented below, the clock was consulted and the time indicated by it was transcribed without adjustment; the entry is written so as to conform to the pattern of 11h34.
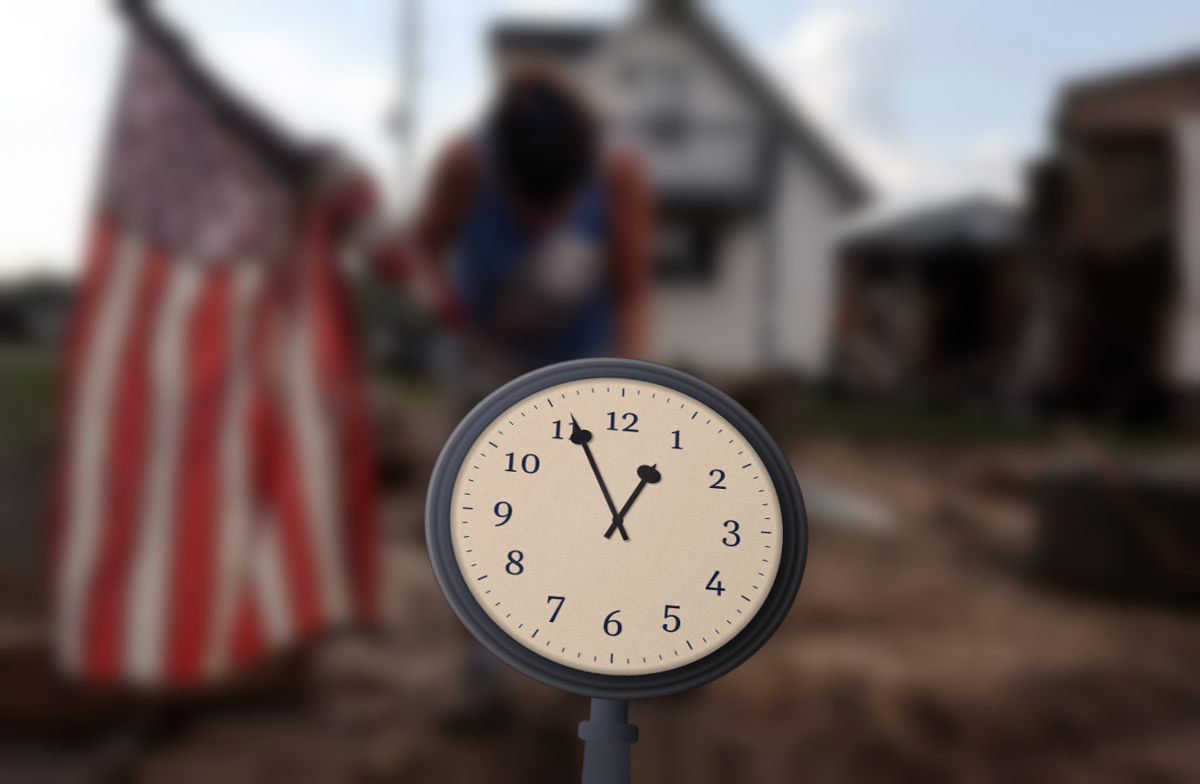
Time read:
12h56
